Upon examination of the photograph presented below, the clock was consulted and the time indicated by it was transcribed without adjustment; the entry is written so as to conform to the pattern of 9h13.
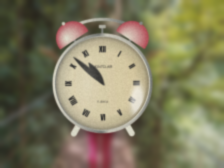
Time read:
10h52
